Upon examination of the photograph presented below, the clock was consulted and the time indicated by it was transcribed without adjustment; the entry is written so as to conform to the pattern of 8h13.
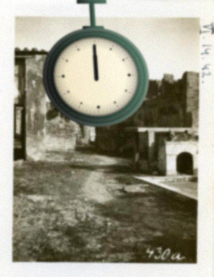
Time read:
12h00
